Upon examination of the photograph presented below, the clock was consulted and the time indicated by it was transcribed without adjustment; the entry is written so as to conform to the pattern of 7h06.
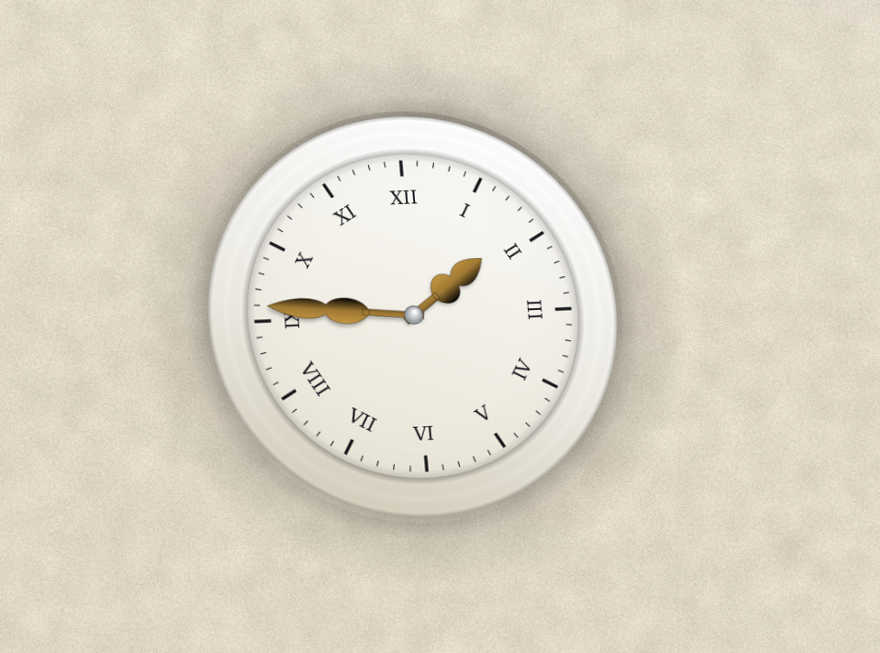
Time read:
1h46
